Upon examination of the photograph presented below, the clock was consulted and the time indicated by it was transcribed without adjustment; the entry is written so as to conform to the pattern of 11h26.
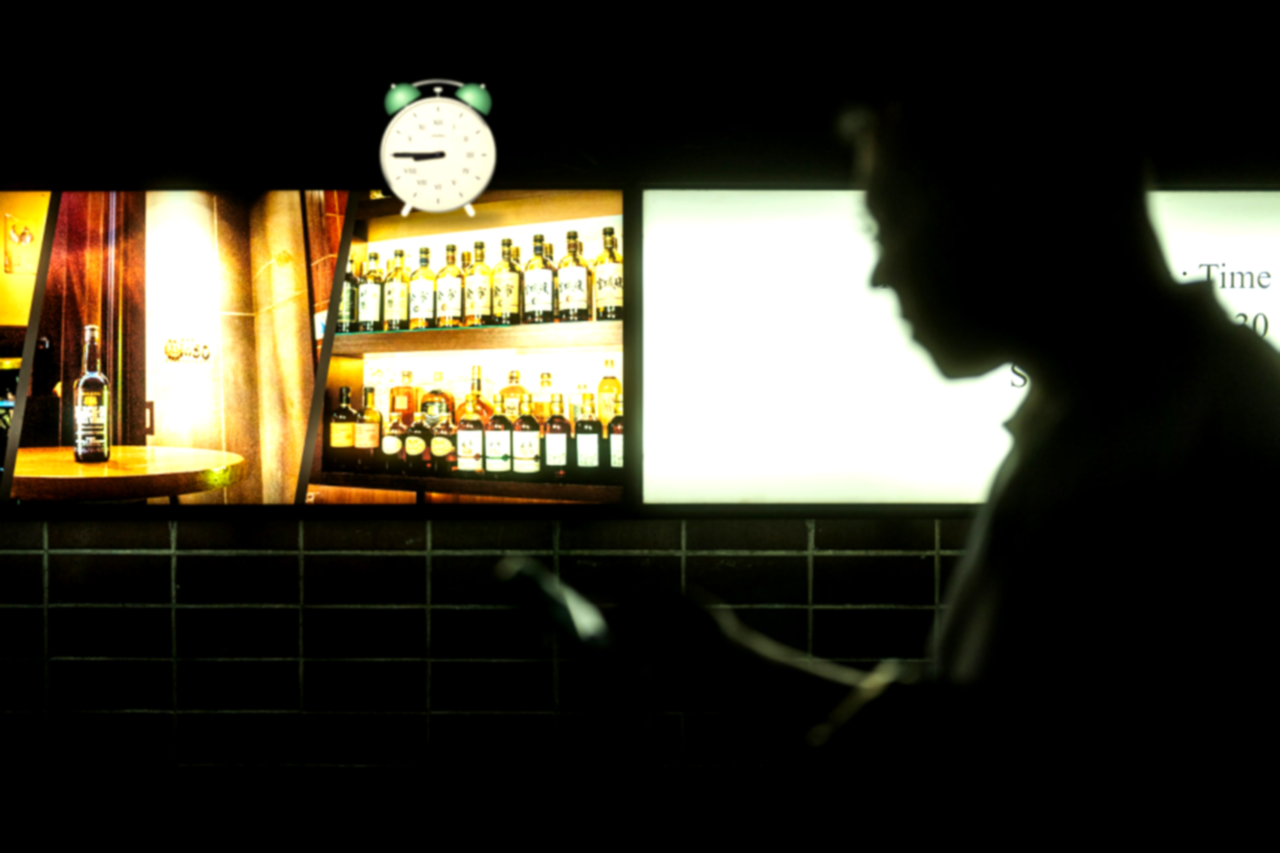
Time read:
8h45
